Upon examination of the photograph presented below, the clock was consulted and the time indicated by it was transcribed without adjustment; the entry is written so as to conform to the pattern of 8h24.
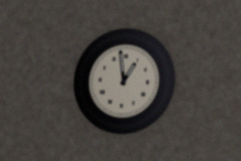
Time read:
12h58
